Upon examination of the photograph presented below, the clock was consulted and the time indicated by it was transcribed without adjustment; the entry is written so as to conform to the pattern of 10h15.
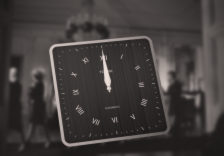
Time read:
12h00
